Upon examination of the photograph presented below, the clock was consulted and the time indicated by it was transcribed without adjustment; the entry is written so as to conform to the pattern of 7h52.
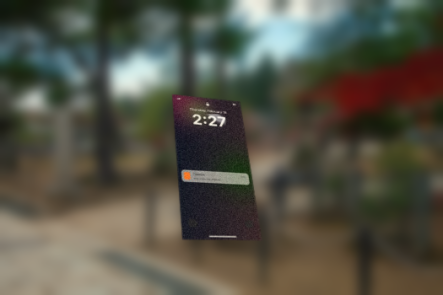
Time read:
2h27
